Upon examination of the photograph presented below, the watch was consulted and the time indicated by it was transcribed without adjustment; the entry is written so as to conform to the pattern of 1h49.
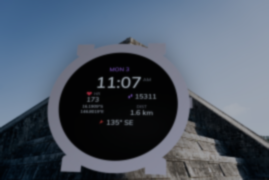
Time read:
11h07
